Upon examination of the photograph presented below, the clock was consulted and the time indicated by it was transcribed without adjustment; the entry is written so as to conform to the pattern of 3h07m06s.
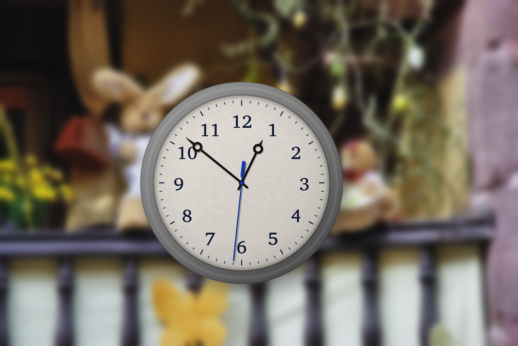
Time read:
12h51m31s
